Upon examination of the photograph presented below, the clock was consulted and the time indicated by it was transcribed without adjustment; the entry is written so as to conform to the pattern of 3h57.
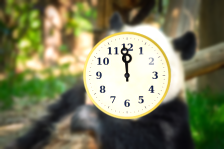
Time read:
11h59
